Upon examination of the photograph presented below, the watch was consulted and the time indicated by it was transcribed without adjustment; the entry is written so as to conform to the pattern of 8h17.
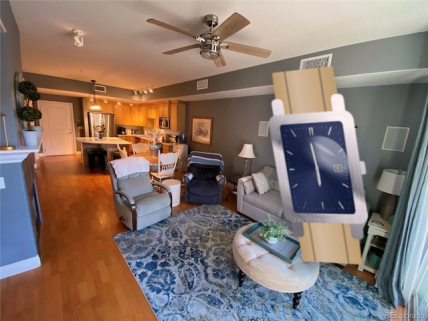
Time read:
5h59
